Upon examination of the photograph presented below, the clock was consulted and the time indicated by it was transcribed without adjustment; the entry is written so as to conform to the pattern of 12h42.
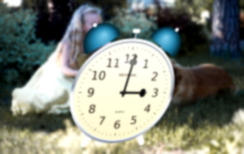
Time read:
3h01
